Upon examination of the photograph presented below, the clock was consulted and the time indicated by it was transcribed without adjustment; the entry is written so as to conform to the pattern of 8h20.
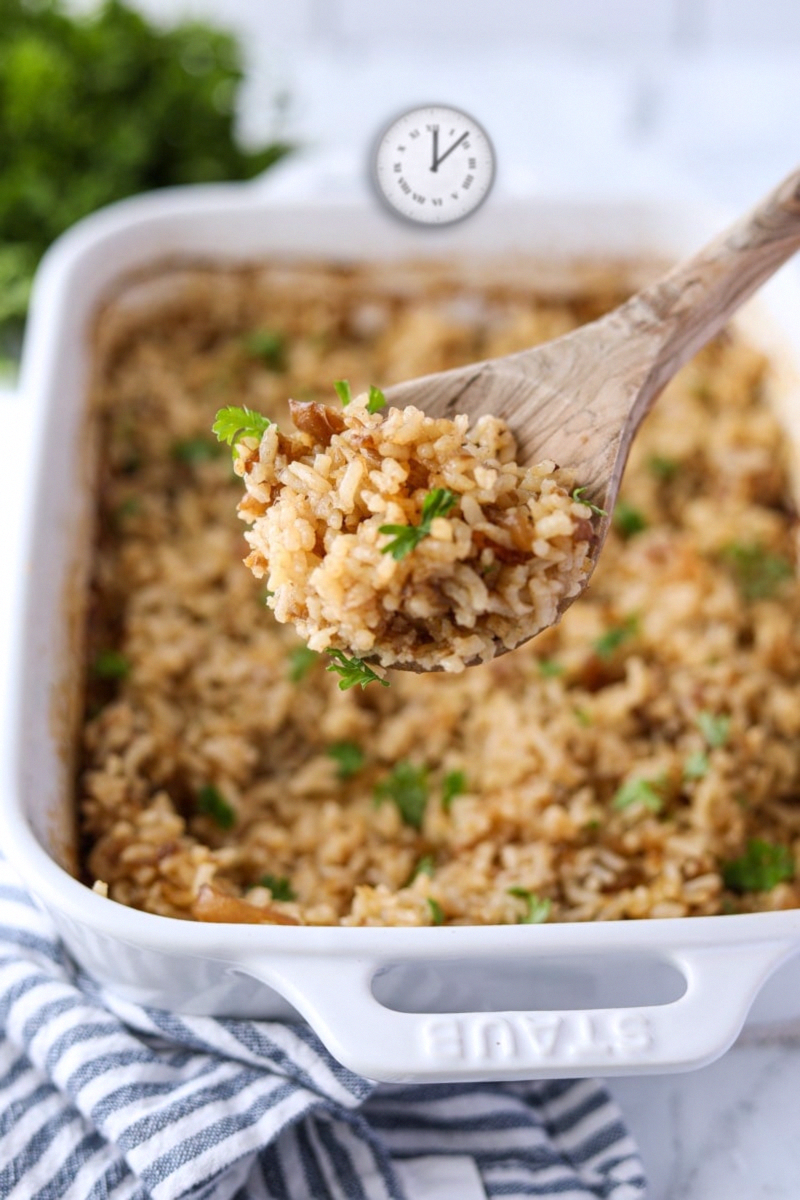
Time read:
12h08
